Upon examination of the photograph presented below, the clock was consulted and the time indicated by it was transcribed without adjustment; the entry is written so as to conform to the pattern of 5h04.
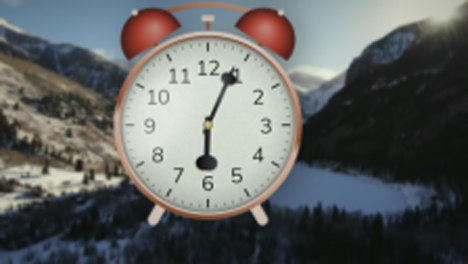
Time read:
6h04
